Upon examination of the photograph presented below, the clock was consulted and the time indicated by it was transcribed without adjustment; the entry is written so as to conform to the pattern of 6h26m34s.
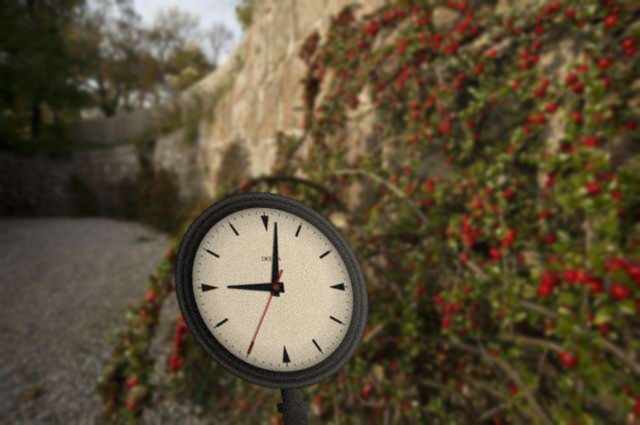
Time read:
9h01m35s
